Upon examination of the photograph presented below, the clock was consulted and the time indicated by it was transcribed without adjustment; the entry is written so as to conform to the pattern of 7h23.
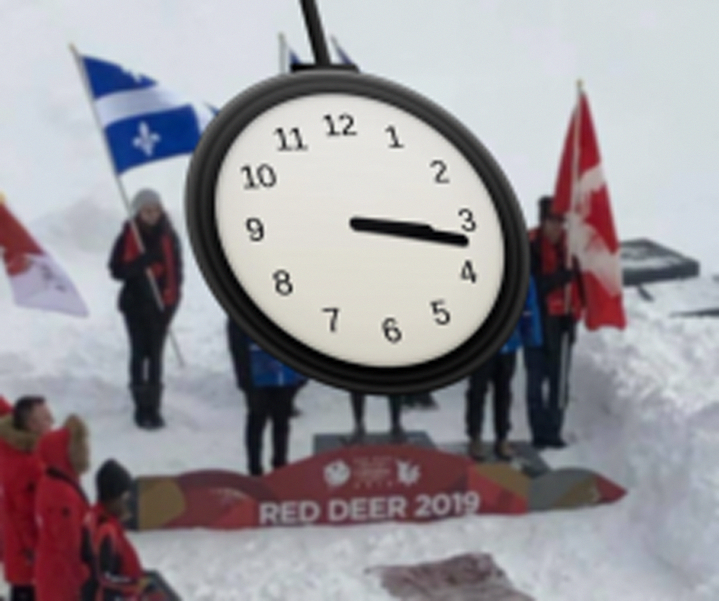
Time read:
3h17
